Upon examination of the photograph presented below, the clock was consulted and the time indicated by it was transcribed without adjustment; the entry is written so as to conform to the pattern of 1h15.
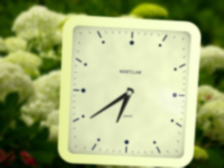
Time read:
6h39
